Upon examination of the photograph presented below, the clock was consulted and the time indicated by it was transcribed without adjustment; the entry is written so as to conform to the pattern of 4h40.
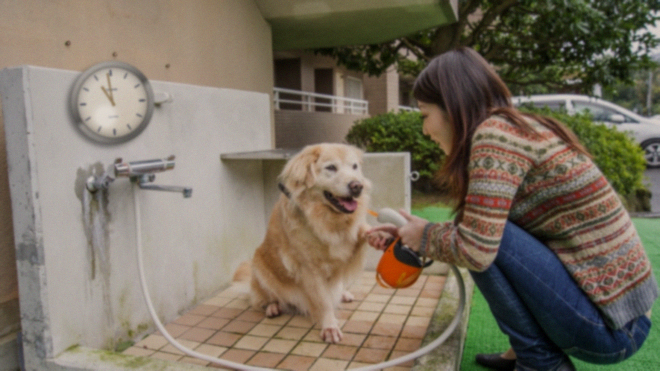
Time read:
10h59
